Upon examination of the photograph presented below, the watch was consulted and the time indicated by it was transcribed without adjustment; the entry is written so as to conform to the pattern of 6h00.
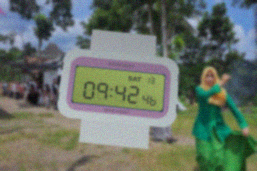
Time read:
9h42
